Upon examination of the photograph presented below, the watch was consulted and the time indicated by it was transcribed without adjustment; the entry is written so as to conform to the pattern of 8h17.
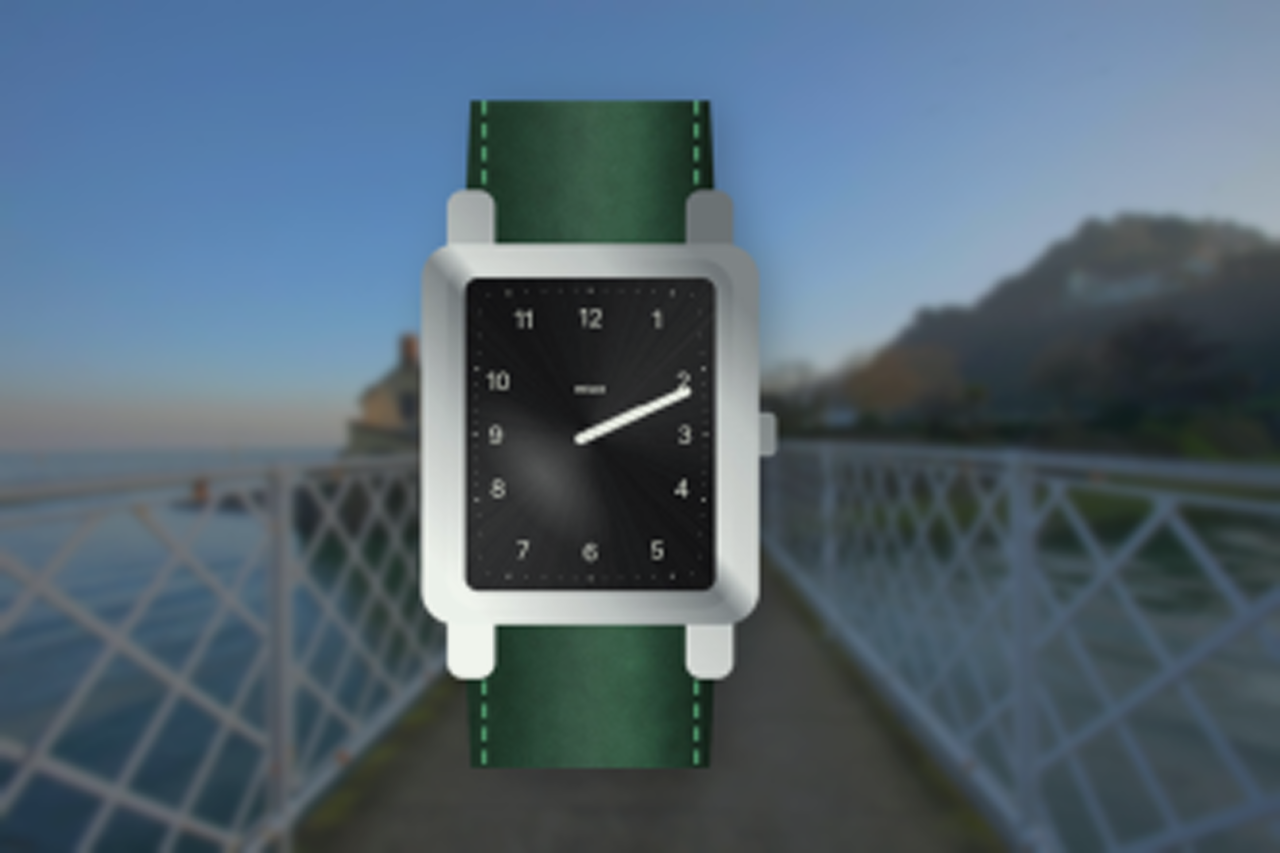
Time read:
2h11
